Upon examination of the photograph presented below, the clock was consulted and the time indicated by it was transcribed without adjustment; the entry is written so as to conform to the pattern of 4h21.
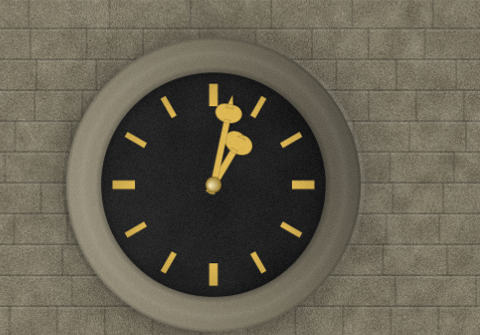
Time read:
1h02
